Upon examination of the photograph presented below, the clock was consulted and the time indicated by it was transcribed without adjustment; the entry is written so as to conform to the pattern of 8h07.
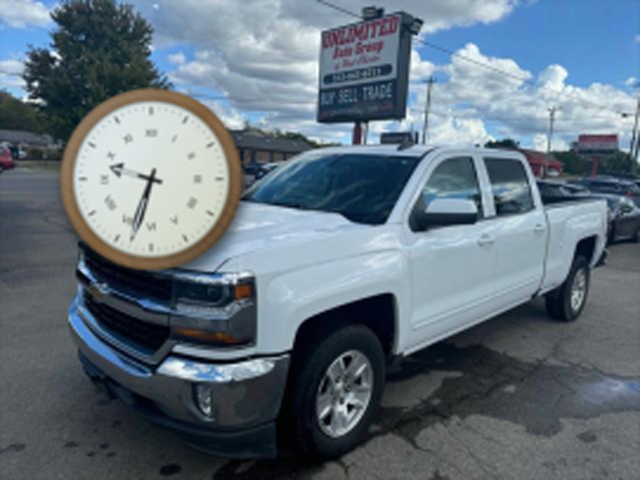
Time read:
9h33
